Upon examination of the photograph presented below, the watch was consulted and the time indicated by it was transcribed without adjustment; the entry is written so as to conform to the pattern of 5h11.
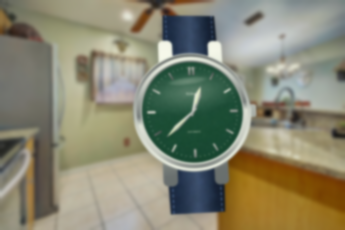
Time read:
12h38
